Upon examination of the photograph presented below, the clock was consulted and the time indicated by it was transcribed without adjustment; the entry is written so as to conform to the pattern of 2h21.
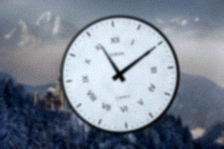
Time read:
11h10
